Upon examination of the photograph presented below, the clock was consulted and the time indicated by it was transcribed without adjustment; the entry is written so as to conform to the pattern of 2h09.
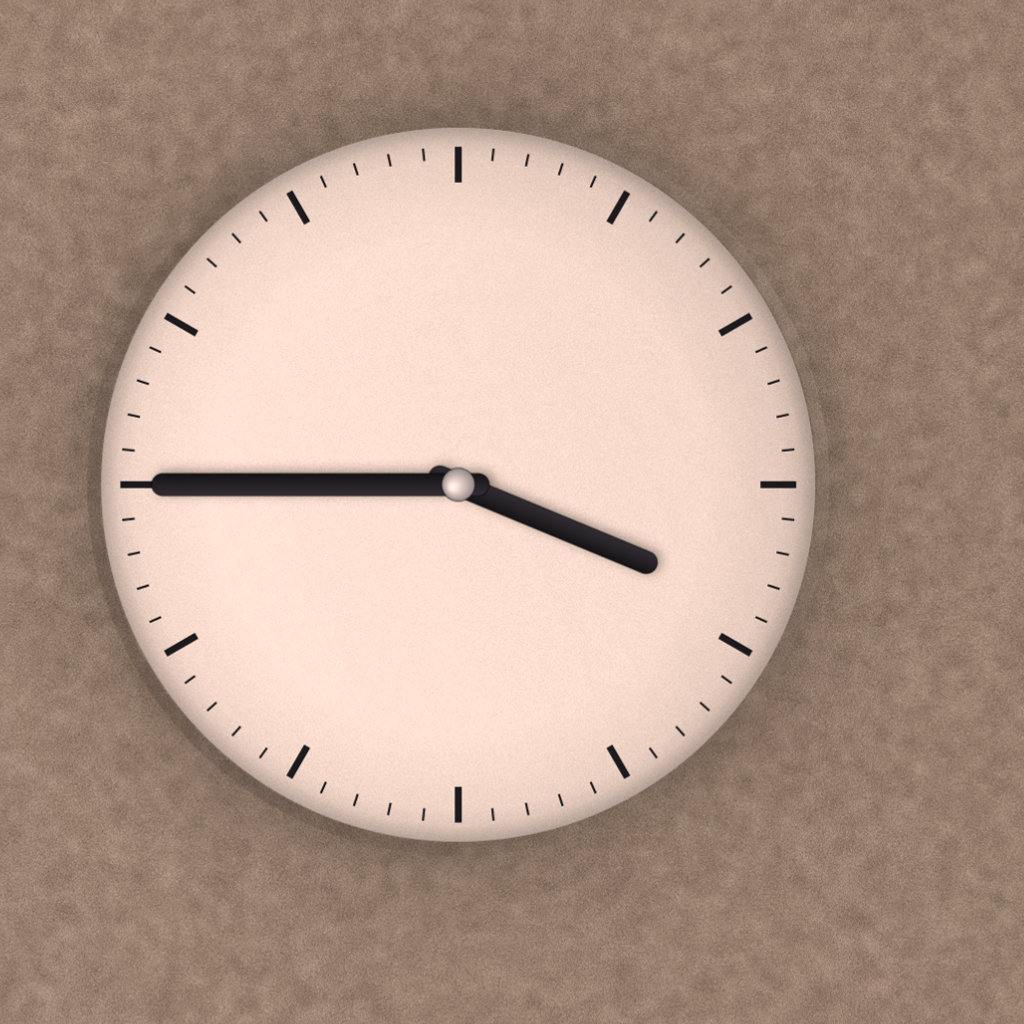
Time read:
3h45
